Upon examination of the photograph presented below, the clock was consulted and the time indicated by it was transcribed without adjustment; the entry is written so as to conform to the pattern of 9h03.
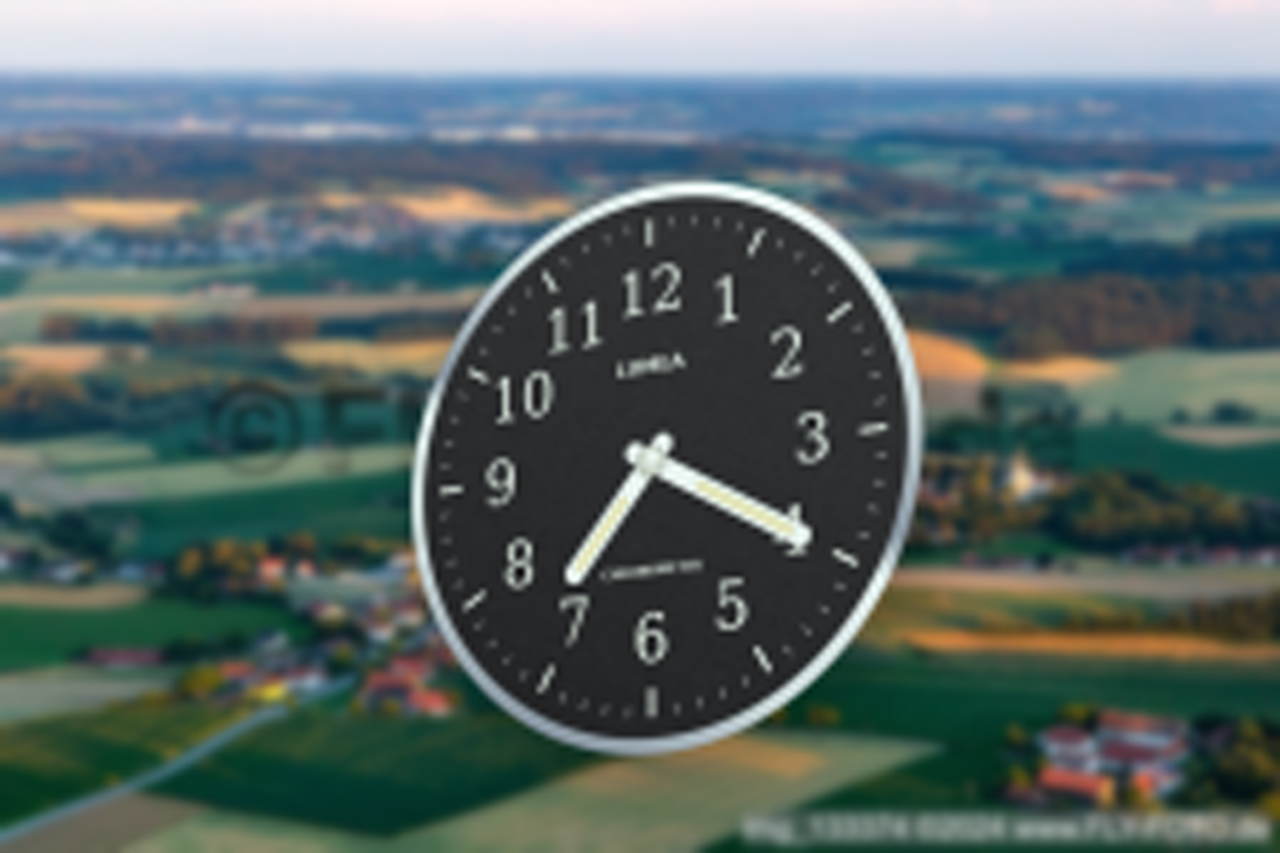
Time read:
7h20
